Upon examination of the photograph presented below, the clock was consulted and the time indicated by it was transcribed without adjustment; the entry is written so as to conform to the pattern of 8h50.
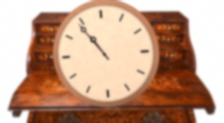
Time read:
10h54
